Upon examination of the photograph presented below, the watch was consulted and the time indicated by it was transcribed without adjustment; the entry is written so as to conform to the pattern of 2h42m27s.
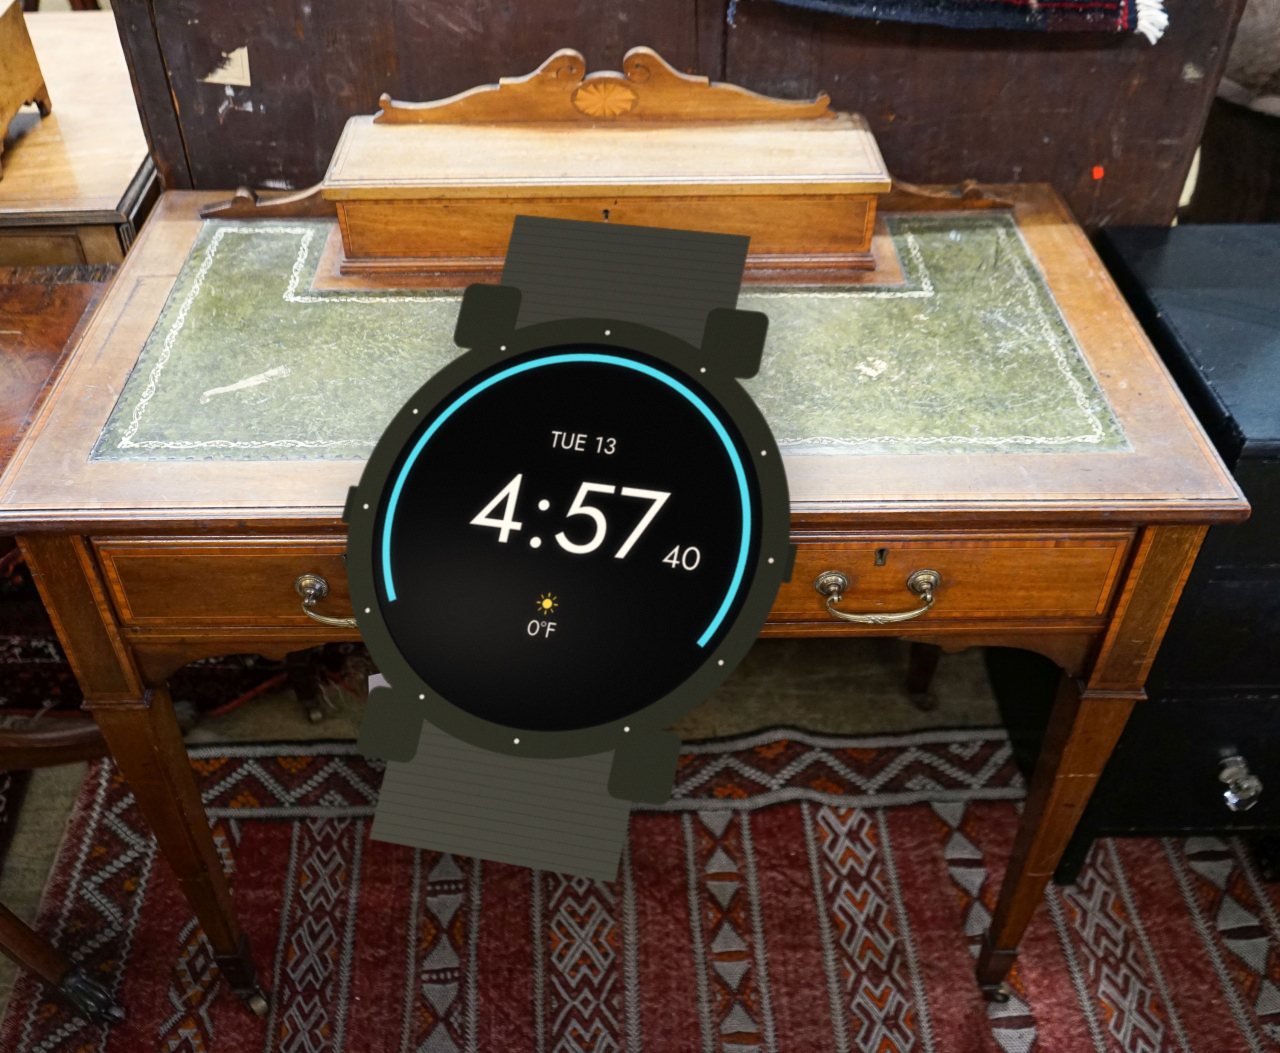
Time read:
4h57m40s
